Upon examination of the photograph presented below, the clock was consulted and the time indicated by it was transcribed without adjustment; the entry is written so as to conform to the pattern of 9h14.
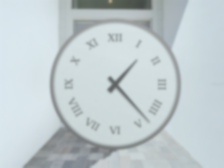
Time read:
1h23
